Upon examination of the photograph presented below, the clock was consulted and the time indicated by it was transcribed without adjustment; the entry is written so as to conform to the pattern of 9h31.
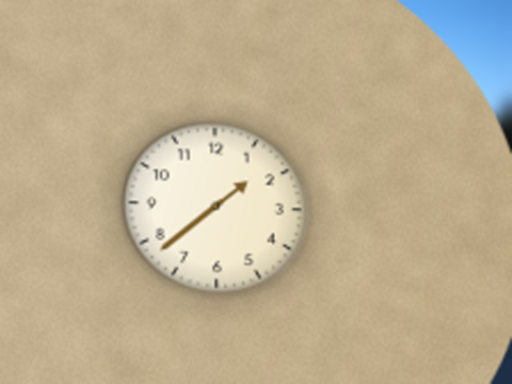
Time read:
1h38
